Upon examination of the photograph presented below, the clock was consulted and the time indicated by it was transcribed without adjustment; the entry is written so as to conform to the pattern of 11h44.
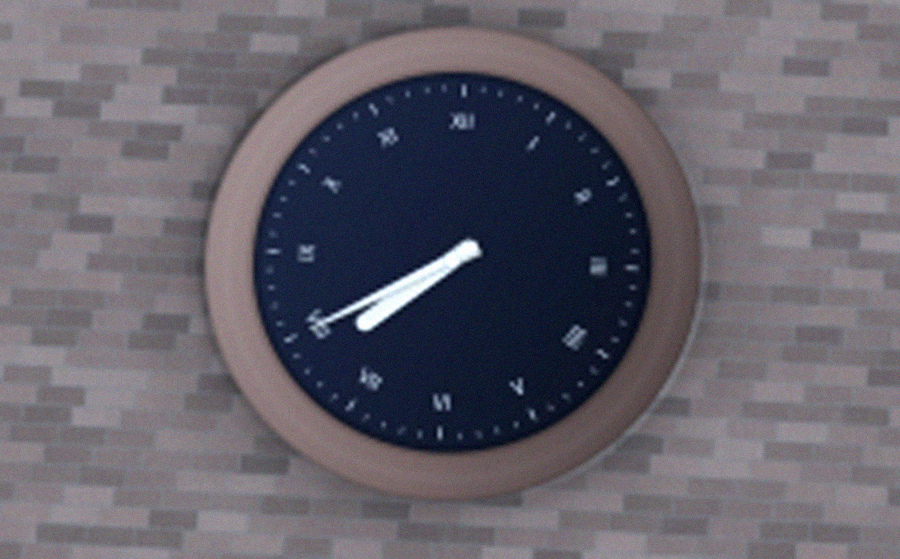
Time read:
7h40
